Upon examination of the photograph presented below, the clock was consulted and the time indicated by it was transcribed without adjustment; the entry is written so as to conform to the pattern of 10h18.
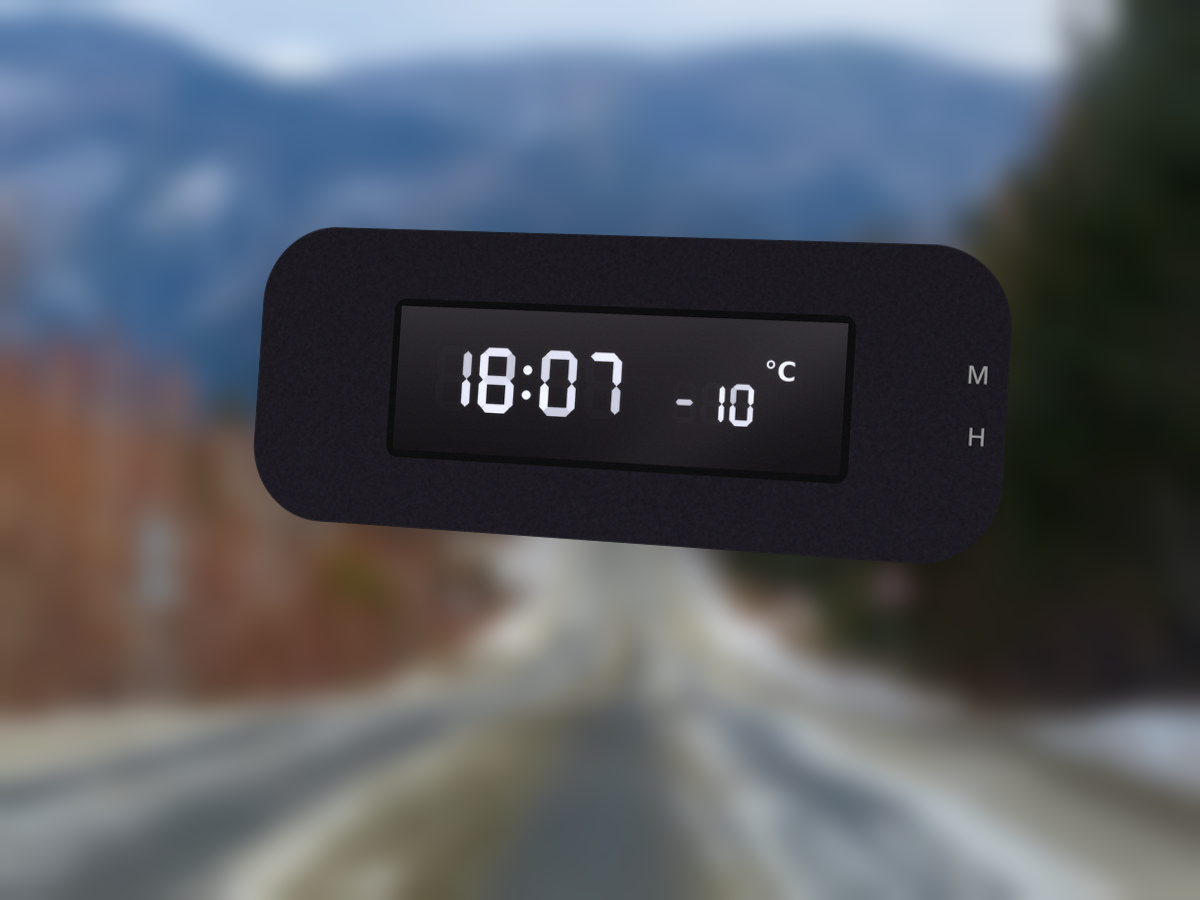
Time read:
18h07
